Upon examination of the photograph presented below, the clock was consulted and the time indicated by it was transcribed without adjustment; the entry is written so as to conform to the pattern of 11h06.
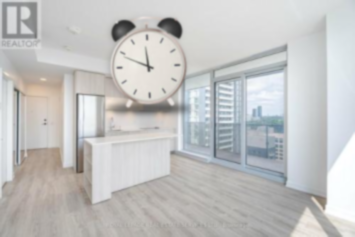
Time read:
11h49
